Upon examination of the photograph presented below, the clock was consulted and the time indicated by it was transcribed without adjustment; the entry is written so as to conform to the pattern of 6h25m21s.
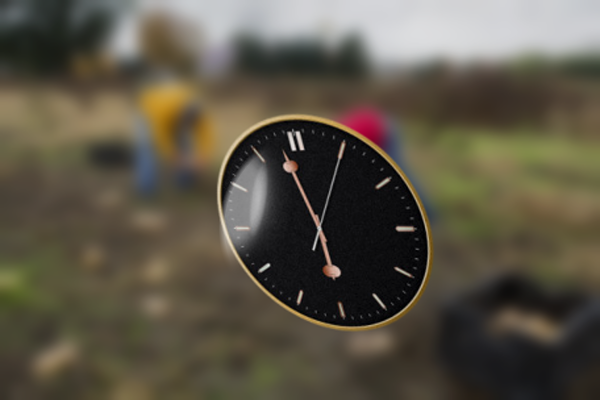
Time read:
5h58m05s
